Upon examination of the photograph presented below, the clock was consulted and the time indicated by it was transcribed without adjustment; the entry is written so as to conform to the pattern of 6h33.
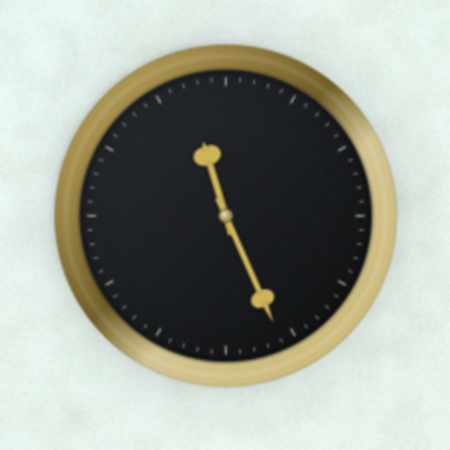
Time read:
11h26
